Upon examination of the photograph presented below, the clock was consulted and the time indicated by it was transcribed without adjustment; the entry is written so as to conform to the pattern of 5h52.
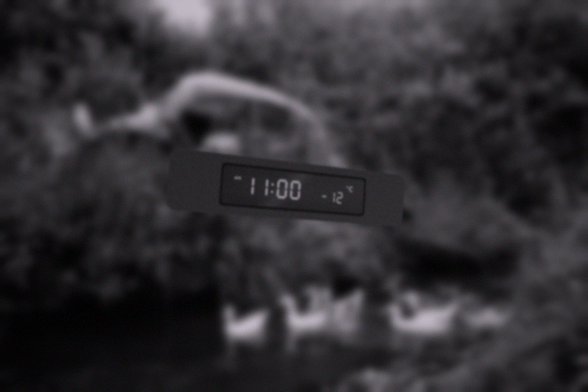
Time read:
11h00
